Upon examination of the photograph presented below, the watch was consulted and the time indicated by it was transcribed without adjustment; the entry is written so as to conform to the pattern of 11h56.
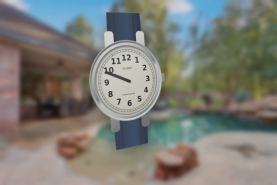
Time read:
9h49
